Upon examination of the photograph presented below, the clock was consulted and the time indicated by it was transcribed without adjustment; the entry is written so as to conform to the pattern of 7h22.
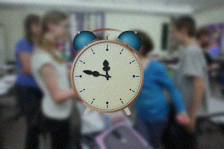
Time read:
11h47
